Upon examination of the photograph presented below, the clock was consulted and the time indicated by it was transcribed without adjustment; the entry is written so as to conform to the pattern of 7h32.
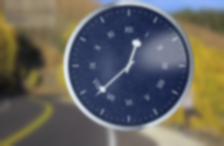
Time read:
12h38
